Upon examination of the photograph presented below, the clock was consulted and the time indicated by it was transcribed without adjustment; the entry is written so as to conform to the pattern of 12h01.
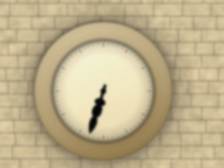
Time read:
6h33
